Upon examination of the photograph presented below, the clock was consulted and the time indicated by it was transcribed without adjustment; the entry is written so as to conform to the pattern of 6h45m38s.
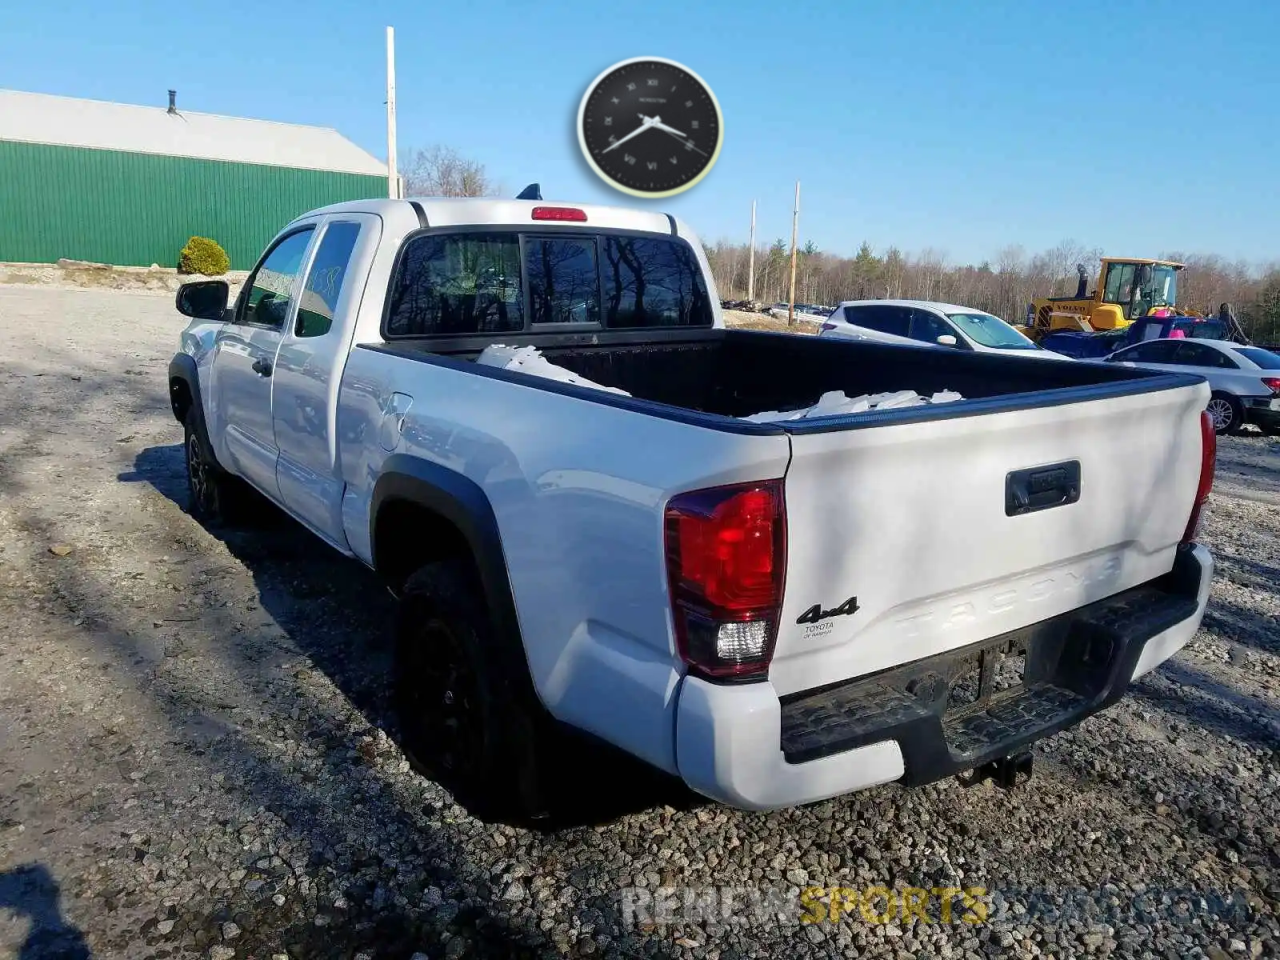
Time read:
3h39m20s
